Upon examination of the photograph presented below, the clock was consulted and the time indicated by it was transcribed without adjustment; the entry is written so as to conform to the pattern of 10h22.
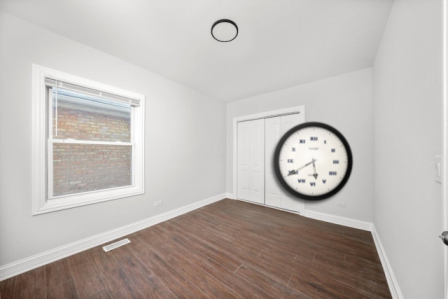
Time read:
5h40
